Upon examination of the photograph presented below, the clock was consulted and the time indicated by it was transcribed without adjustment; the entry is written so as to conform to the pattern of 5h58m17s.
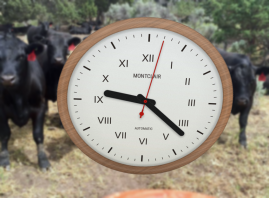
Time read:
9h22m02s
